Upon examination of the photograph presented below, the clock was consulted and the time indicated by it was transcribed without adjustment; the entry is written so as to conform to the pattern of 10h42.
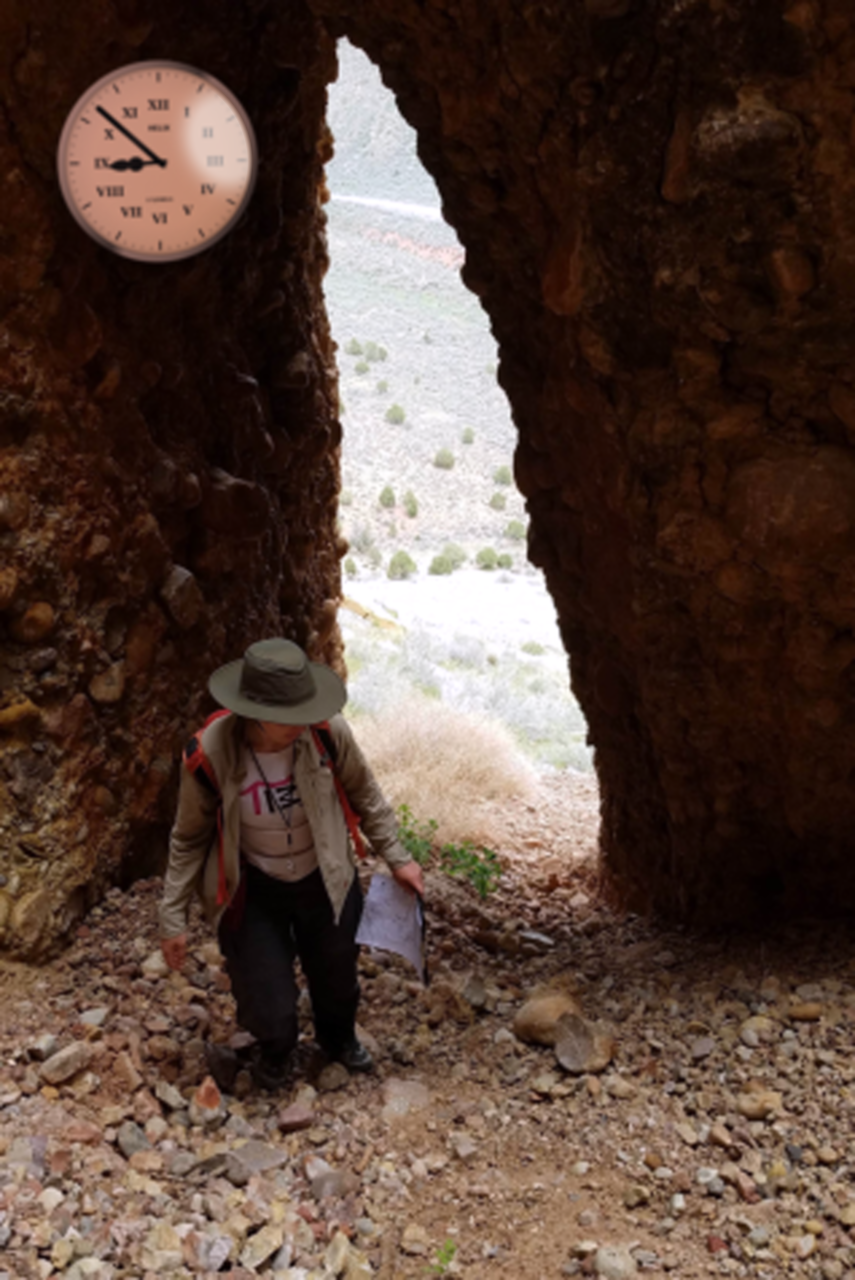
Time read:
8h52
